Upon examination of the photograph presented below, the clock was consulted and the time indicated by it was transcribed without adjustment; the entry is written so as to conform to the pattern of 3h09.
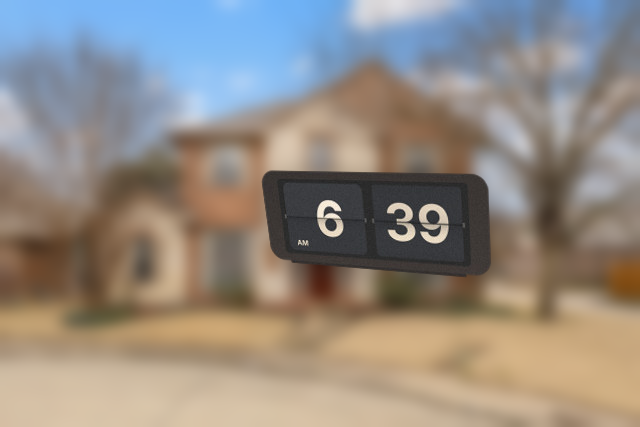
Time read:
6h39
